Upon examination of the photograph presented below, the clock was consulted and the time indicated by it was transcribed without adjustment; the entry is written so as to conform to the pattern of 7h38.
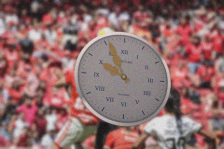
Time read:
9h56
